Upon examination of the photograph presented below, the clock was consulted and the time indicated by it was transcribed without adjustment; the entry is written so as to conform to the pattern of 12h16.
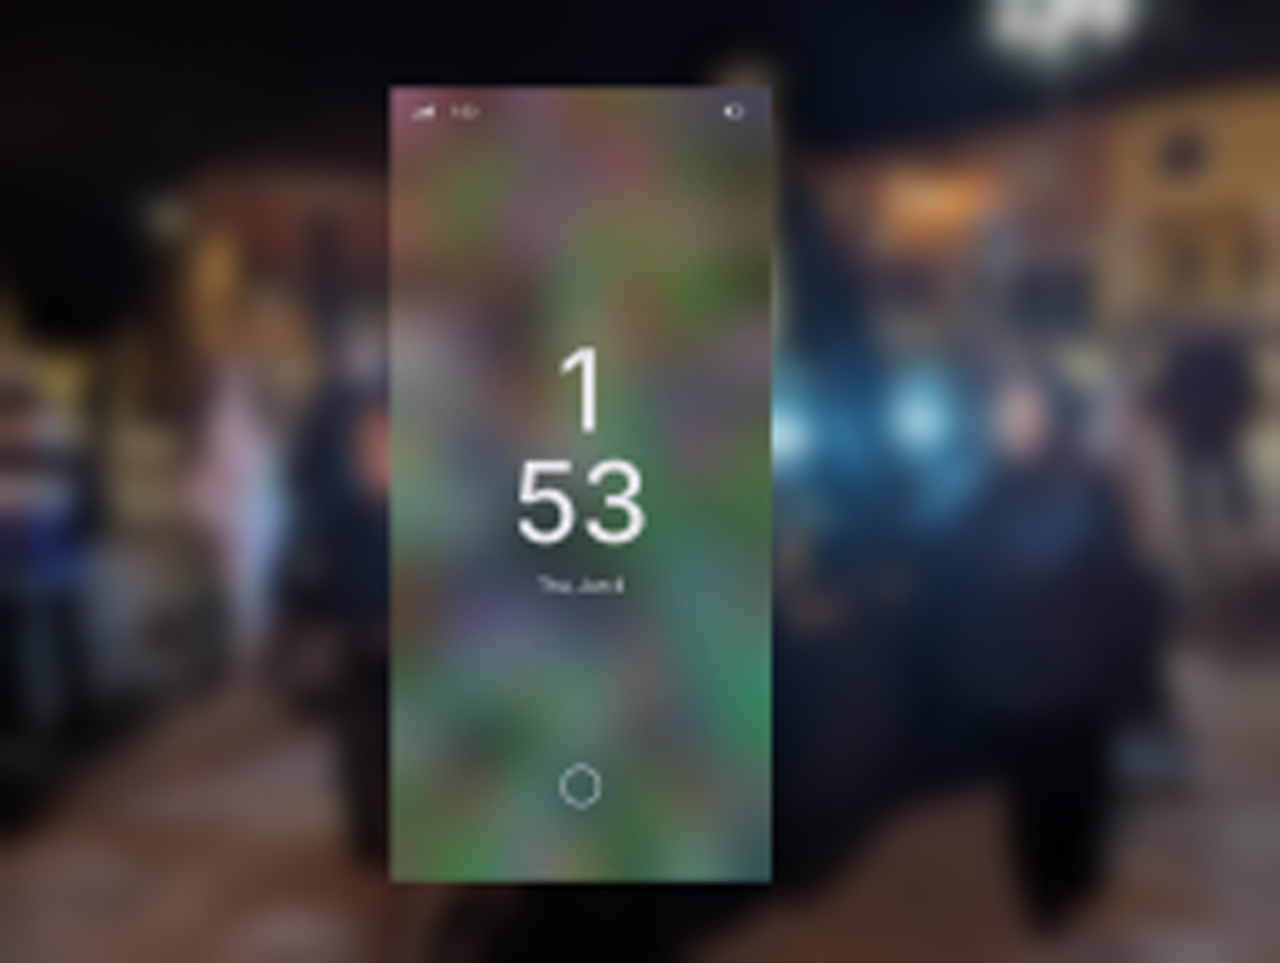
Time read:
1h53
